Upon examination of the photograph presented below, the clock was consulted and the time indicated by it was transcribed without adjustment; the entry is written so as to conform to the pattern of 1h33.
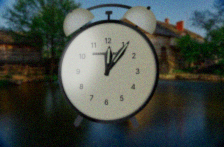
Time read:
12h06
